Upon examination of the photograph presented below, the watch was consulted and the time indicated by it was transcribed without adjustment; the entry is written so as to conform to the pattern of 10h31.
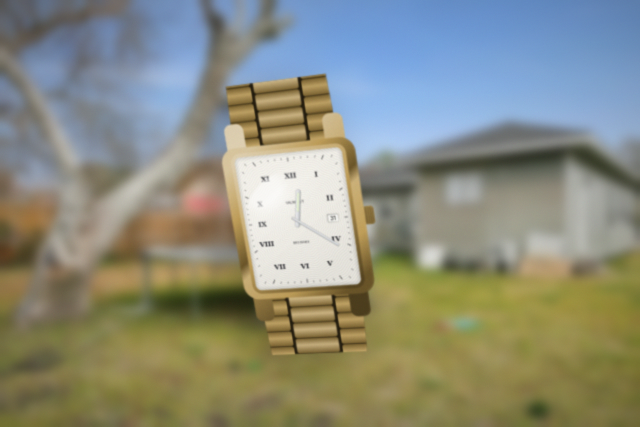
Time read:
12h21
